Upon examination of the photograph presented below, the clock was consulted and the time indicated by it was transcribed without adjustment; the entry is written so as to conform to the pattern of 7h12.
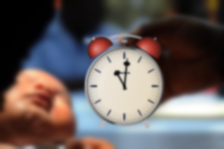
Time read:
11h01
